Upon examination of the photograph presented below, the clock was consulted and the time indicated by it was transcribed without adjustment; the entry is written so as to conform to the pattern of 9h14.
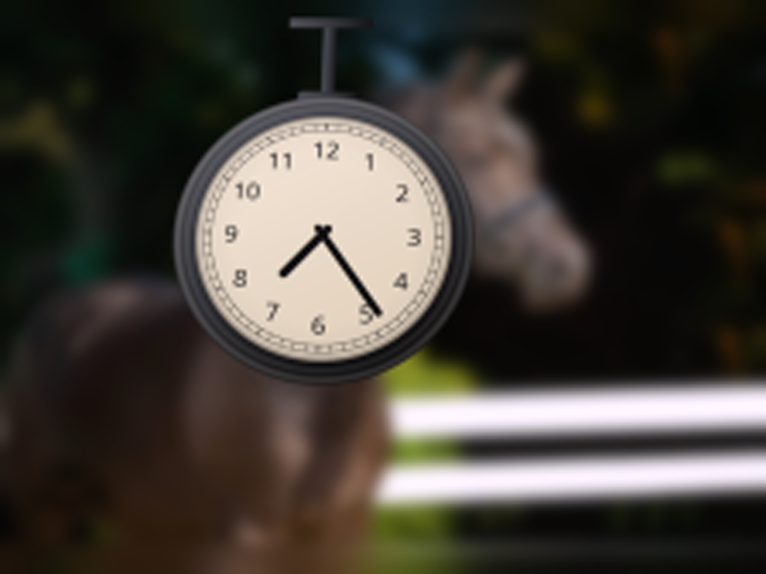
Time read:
7h24
